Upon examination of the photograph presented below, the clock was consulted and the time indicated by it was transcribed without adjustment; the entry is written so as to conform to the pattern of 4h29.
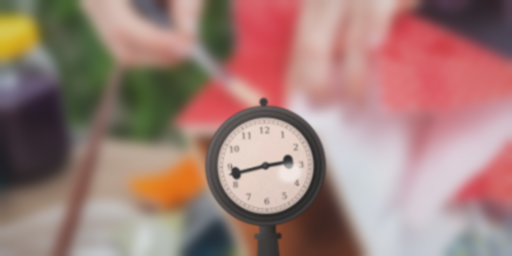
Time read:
2h43
